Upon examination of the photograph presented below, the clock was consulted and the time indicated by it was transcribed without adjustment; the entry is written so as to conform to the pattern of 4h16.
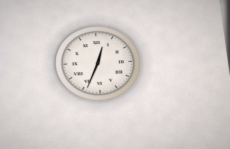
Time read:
12h34
